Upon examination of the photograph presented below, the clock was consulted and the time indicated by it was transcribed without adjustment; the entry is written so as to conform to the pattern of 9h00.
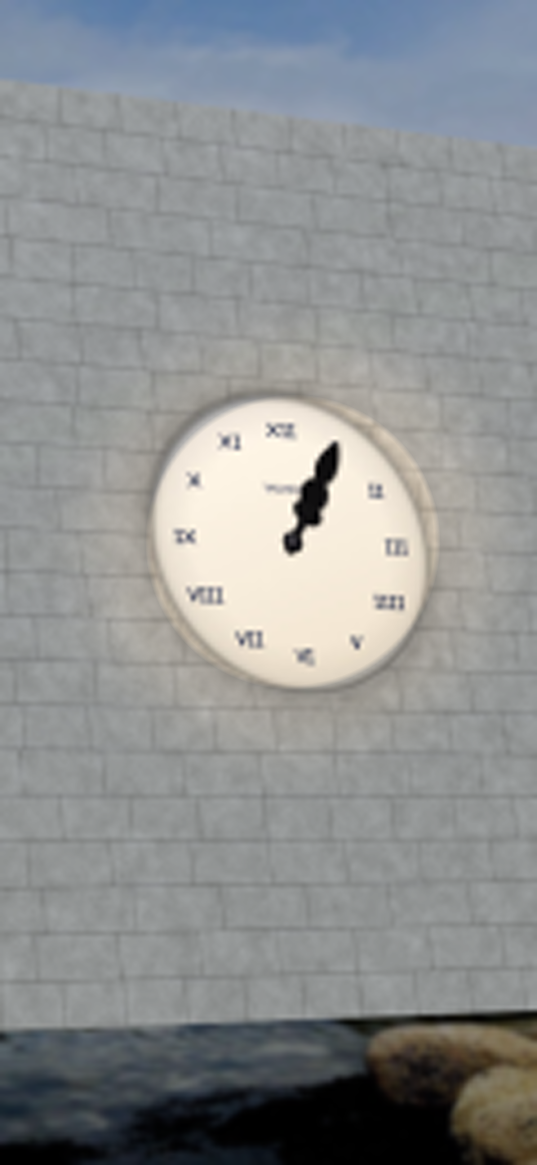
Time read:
1h05
